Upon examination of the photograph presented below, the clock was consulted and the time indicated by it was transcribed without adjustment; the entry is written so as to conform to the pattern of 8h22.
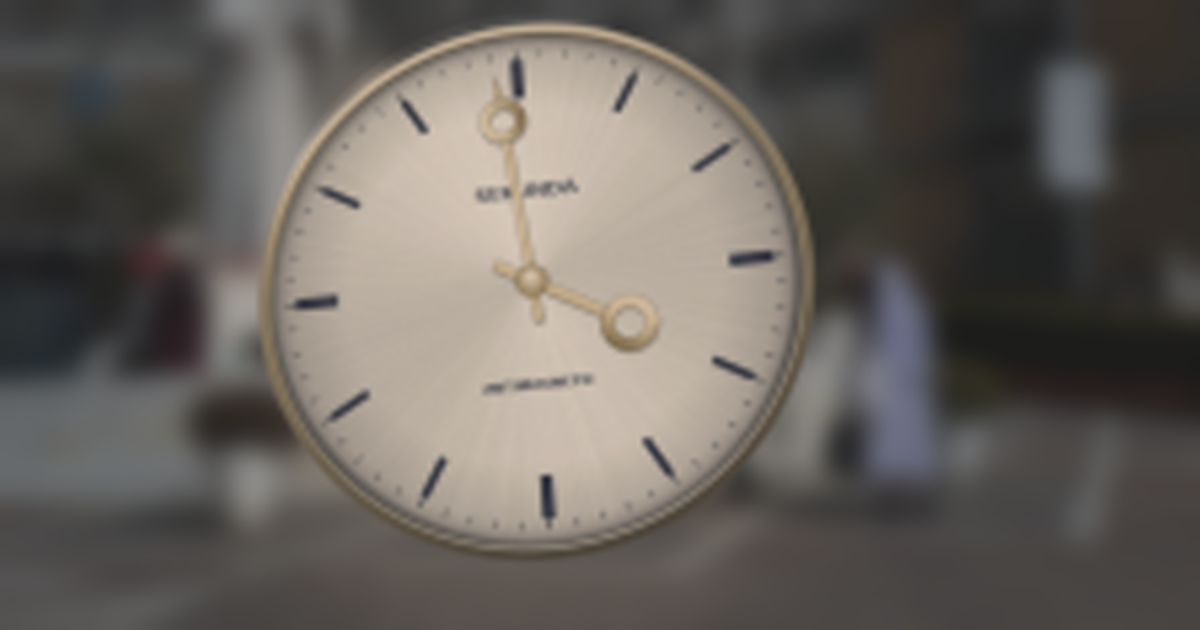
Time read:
3h59
